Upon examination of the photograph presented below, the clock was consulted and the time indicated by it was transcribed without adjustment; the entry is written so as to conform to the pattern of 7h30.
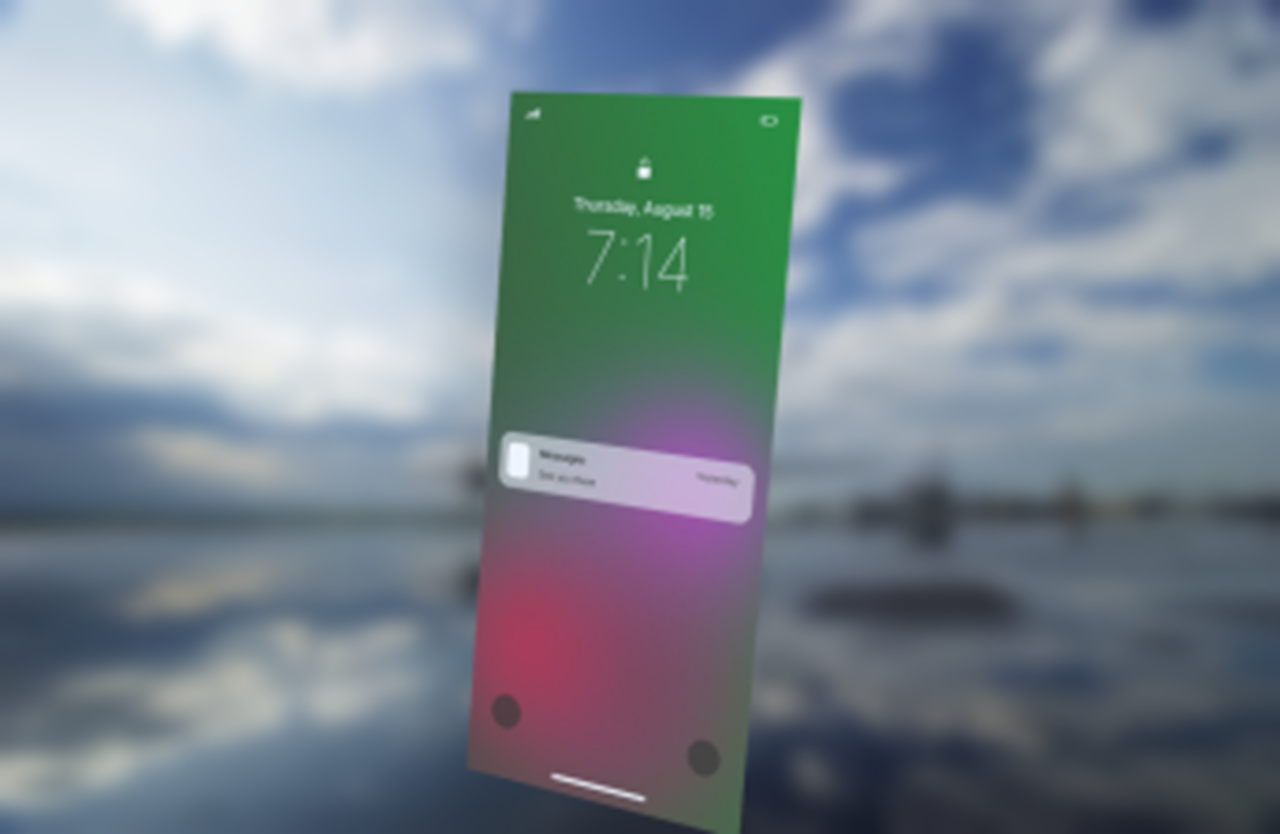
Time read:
7h14
